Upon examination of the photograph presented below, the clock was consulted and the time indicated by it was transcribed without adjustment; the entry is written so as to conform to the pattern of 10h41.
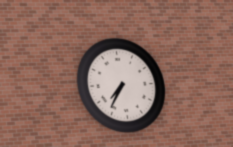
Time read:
7h36
